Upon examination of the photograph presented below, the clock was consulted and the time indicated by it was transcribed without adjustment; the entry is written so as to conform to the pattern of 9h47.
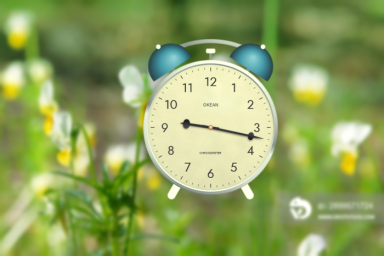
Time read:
9h17
